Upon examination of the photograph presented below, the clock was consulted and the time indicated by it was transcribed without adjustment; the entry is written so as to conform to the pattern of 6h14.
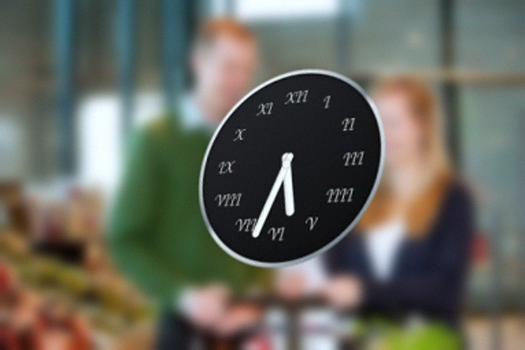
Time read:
5h33
